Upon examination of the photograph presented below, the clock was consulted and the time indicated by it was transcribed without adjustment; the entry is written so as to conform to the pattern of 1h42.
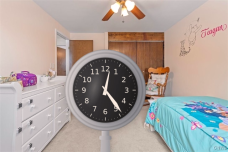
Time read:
12h24
